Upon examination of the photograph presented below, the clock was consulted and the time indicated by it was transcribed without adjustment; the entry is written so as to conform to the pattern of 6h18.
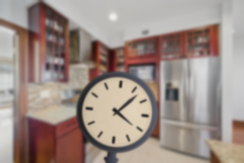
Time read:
4h07
